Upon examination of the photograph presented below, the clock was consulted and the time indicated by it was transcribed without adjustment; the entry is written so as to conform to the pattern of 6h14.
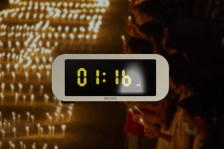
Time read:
1h16
